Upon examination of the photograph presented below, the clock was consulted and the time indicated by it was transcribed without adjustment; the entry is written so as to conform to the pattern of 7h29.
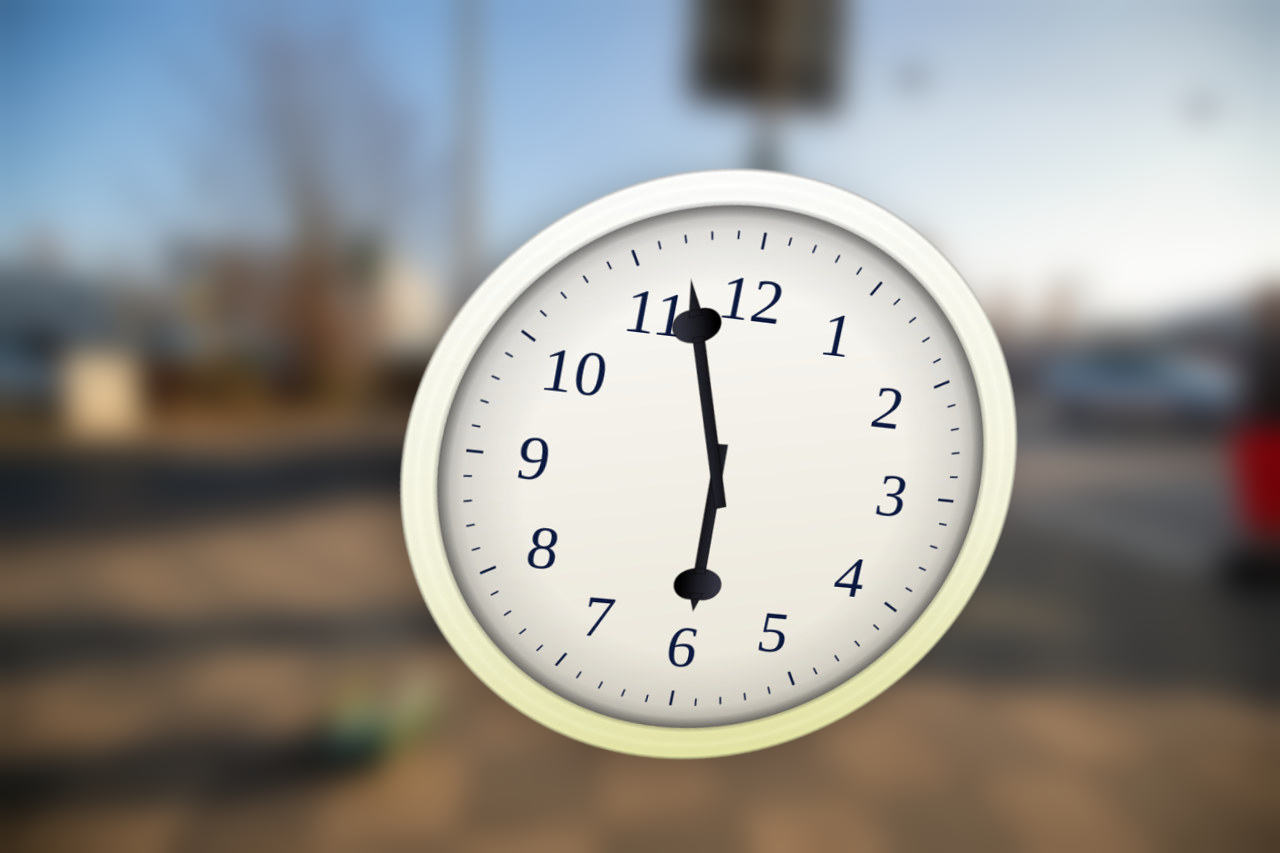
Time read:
5h57
